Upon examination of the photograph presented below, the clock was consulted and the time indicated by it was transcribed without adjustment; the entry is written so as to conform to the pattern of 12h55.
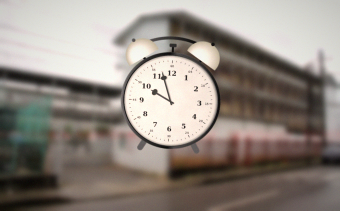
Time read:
9h57
